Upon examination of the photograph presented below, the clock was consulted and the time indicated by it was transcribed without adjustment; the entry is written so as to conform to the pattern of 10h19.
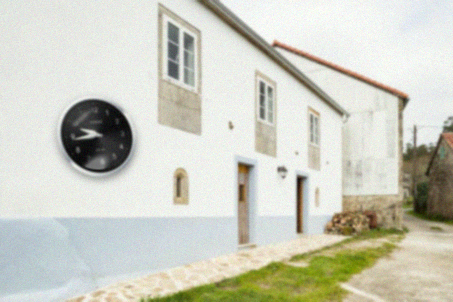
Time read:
9h44
